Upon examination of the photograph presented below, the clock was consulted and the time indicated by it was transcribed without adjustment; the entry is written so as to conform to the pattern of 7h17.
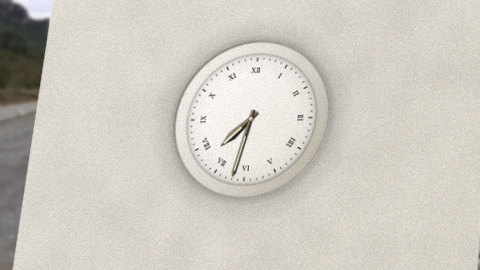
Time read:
7h32
